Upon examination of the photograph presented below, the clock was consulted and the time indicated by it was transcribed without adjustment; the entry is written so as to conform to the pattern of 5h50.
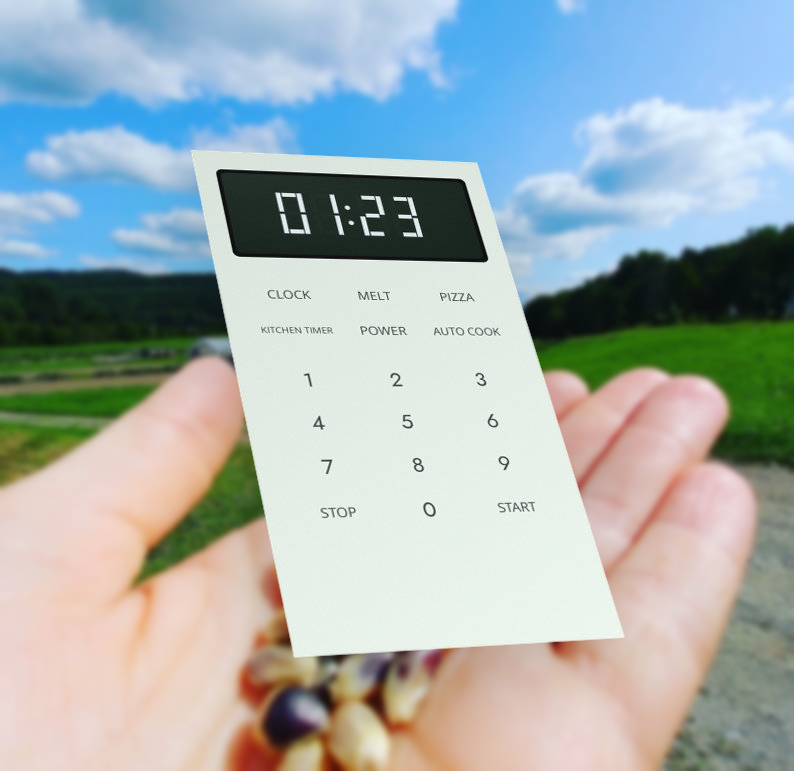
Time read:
1h23
